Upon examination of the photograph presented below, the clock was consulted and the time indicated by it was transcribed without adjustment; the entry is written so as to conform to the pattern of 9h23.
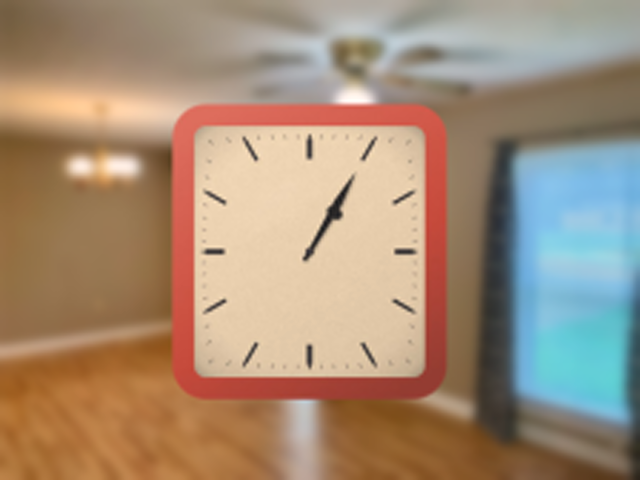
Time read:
1h05
